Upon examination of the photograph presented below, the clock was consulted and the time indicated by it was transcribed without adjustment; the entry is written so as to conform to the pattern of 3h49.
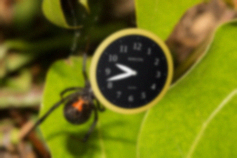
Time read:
9h42
